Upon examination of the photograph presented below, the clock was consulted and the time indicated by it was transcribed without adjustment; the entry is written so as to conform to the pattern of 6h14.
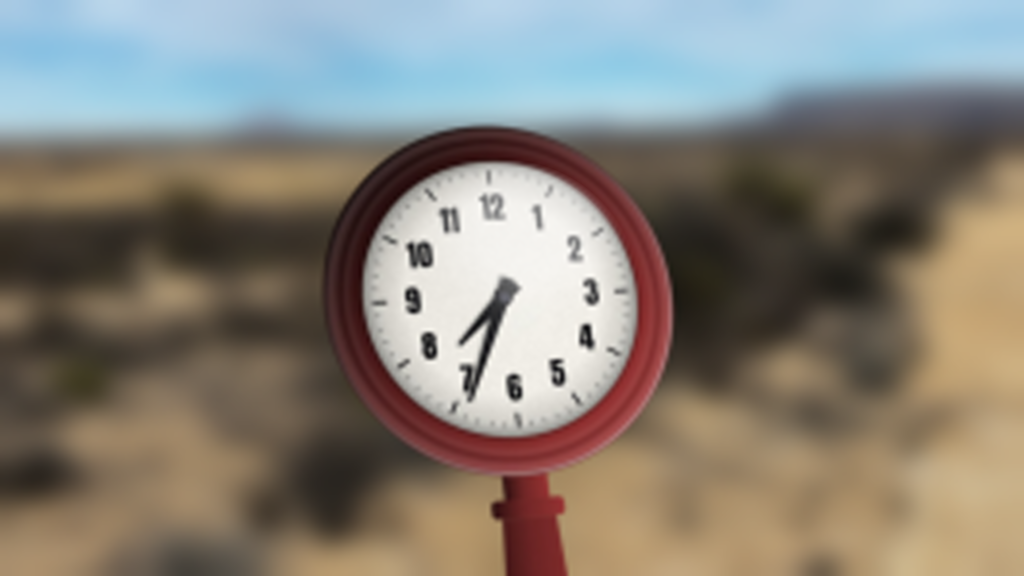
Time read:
7h34
